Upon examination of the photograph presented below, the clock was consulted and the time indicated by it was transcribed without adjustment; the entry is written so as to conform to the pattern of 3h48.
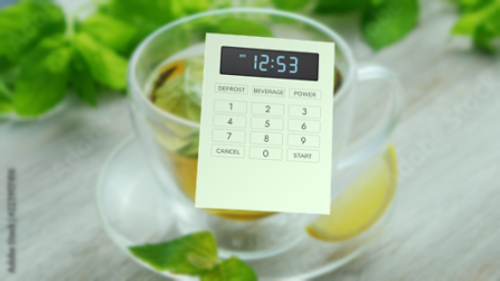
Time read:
12h53
